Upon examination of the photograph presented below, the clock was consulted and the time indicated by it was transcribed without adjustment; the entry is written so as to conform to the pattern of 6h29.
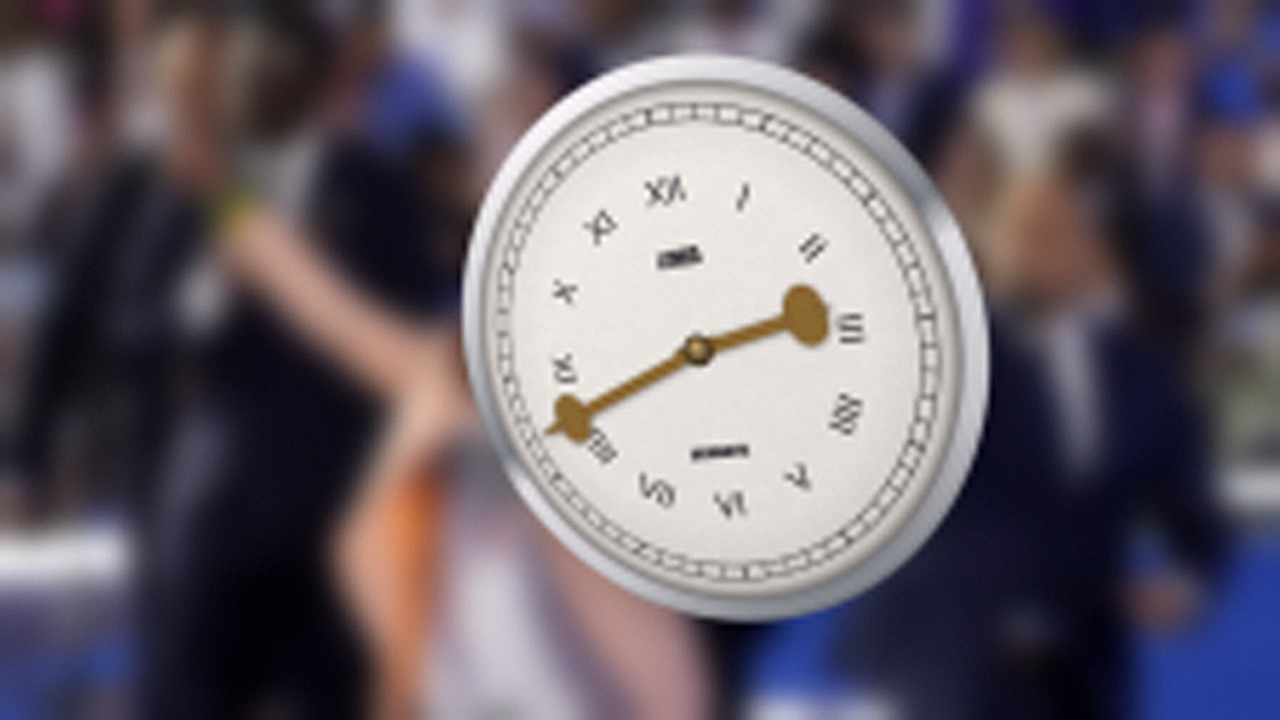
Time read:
2h42
